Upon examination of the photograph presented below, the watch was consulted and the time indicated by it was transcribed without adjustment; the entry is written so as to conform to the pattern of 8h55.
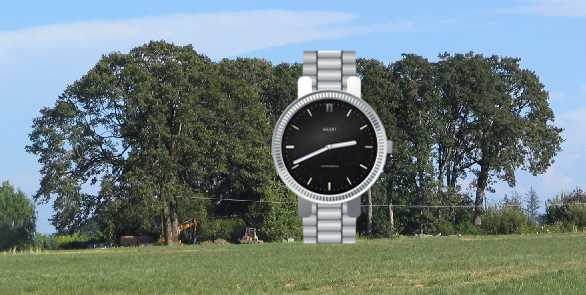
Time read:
2h41
